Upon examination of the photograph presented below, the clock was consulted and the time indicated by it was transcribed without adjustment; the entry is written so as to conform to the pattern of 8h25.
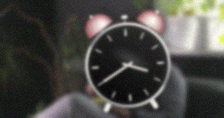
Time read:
3h40
